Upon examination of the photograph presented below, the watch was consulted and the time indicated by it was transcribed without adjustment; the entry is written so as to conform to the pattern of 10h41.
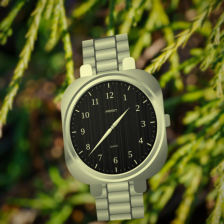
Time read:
1h38
